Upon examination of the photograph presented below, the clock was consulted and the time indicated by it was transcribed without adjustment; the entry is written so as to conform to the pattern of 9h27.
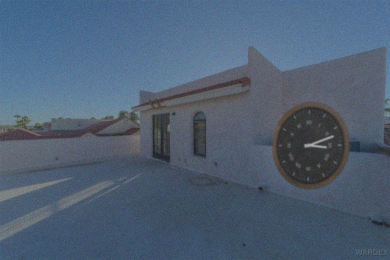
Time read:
3h12
